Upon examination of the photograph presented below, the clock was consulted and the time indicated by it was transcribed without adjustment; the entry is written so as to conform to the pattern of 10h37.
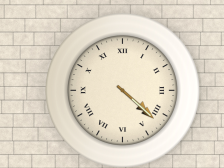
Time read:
4h22
